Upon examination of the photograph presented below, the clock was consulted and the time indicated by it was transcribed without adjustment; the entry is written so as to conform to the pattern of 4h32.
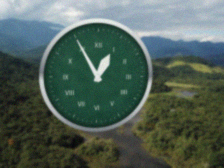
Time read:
12h55
